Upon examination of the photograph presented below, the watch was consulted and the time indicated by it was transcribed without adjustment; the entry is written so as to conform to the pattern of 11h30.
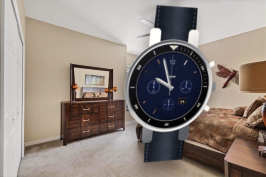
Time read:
9h57
